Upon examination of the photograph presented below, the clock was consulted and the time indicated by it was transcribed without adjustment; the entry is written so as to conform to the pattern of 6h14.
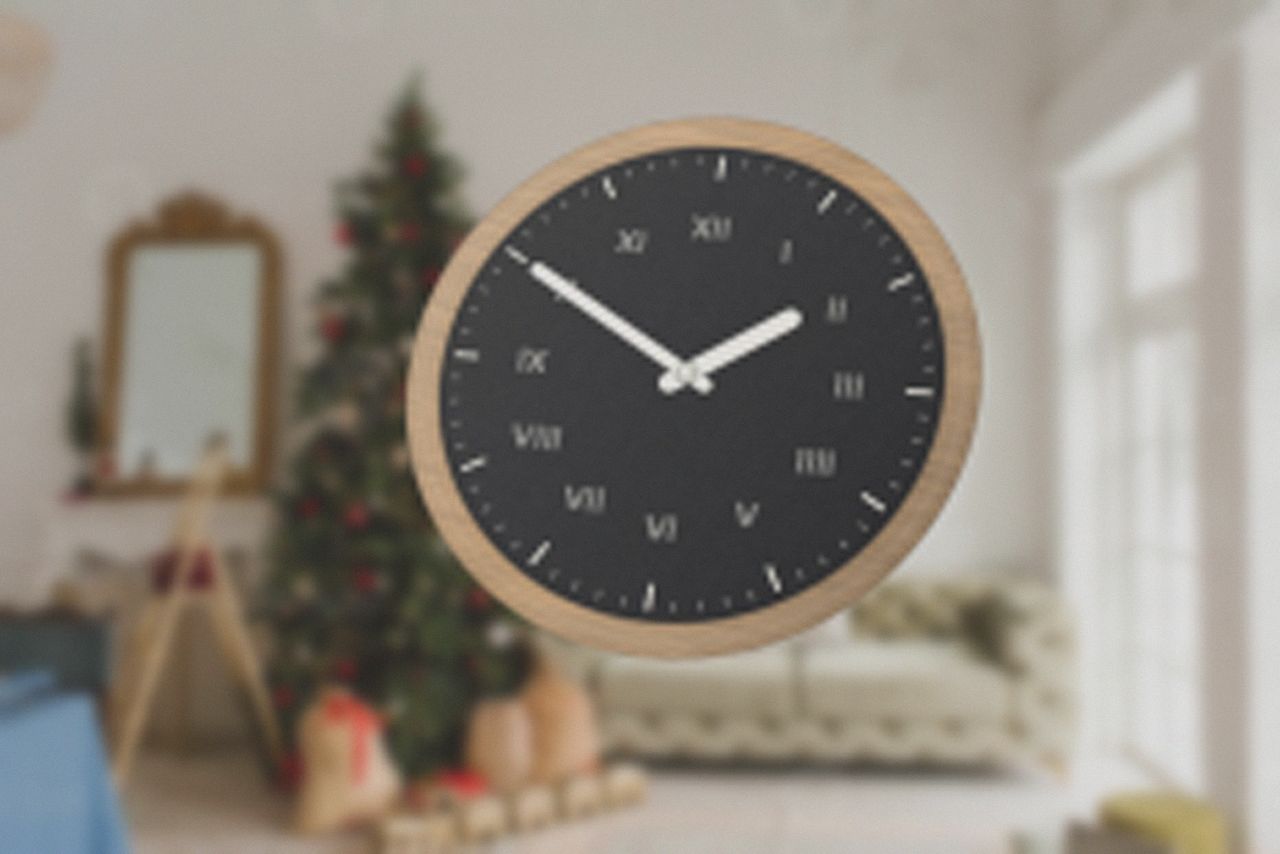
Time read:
1h50
